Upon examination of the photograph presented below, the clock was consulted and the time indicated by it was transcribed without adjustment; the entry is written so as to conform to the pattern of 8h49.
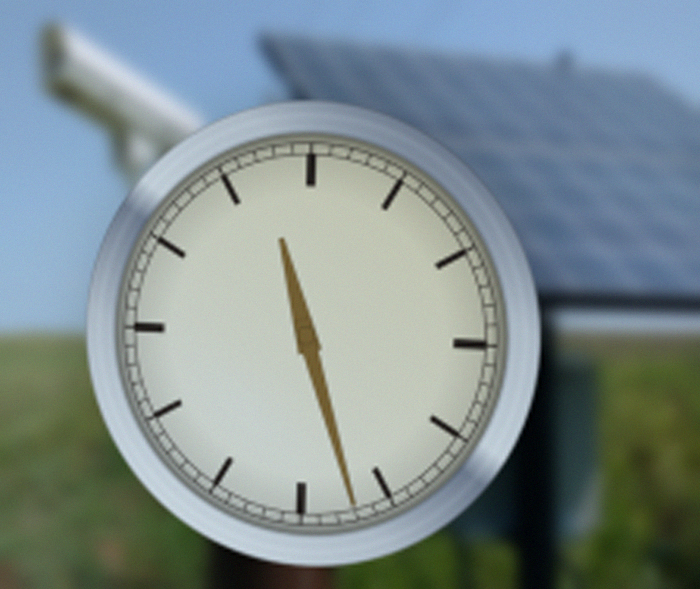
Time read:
11h27
